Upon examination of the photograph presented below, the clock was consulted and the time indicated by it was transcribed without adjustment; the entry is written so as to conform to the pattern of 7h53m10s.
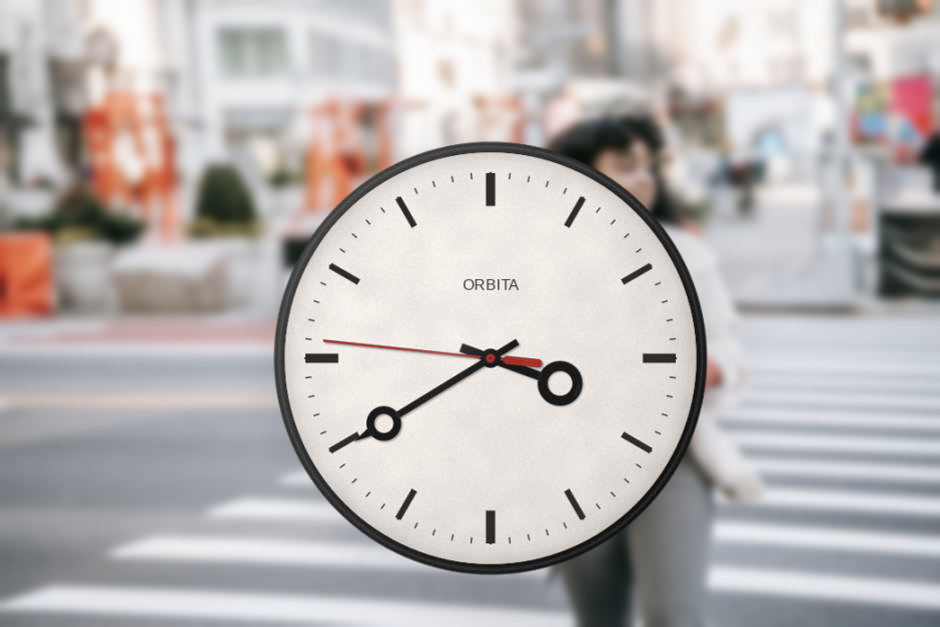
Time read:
3h39m46s
